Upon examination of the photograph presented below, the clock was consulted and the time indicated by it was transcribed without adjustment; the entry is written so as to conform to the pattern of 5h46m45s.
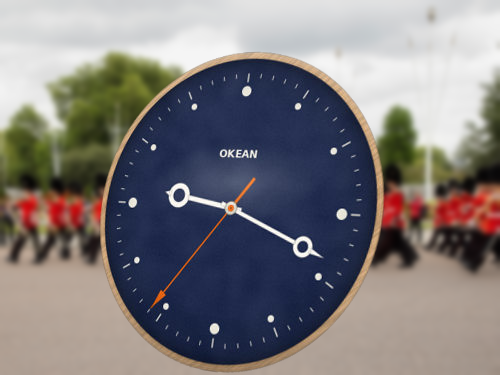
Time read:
9h18m36s
